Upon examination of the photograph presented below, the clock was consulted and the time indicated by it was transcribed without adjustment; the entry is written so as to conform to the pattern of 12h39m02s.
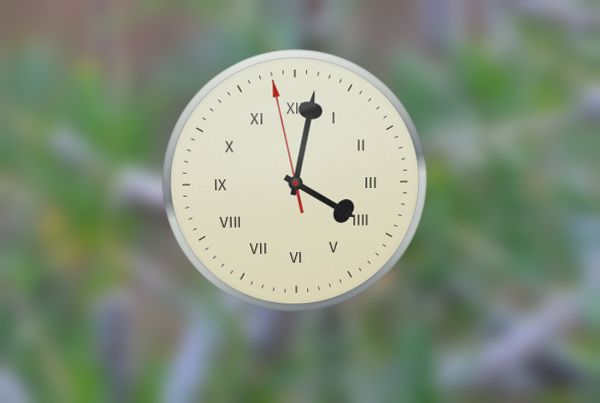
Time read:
4h01m58s
